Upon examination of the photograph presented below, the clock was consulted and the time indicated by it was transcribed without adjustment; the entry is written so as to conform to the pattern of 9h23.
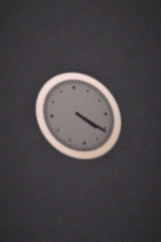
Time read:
4h21
